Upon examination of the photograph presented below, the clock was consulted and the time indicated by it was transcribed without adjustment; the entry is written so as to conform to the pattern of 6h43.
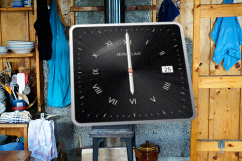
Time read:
6h00
